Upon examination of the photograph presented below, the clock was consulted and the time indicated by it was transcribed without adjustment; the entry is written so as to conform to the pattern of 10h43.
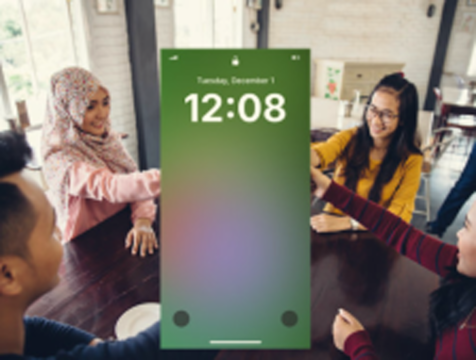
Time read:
12h08
